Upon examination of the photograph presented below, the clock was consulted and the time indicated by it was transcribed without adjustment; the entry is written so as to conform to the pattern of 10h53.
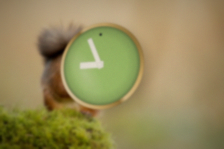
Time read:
8h56
